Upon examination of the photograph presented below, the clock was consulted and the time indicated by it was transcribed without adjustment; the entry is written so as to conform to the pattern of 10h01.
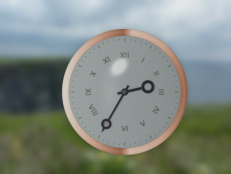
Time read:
2h35
